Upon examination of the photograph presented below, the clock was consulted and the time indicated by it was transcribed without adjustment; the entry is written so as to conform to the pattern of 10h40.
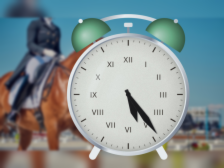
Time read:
5h24
